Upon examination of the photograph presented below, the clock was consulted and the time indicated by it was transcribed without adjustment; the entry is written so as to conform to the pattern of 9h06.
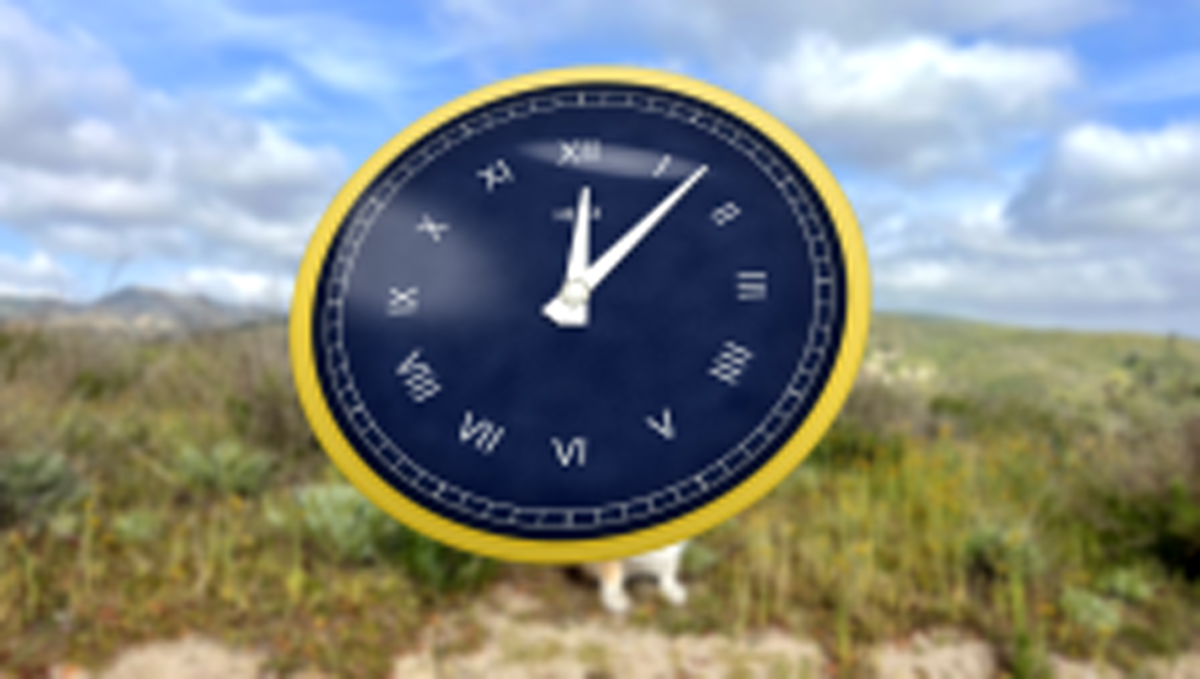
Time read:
12h07
